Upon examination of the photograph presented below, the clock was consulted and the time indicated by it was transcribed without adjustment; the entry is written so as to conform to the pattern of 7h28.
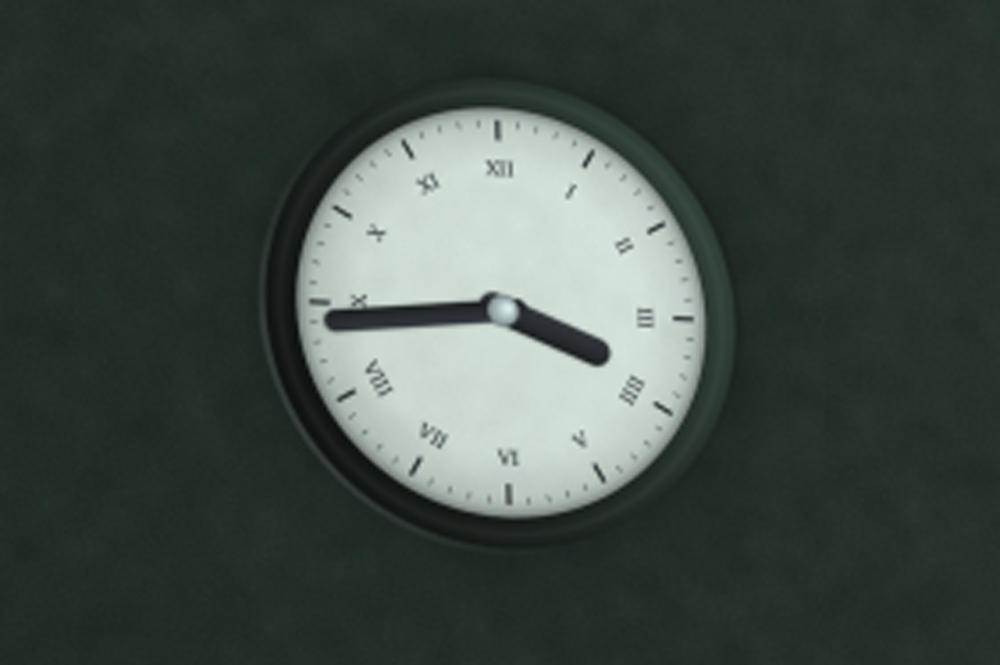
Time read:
3h44
